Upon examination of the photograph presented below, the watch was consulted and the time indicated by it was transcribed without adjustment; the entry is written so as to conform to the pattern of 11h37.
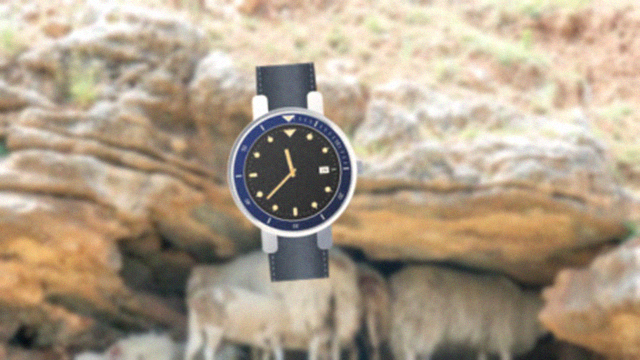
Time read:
11h38
